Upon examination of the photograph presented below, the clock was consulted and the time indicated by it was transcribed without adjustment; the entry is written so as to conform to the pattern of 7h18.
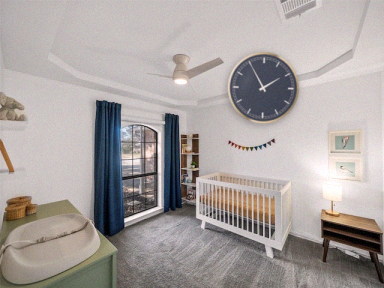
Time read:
1h55
